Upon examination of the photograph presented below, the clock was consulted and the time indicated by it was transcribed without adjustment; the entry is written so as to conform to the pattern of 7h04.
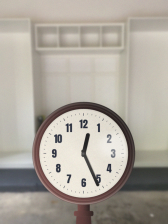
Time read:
12h26
